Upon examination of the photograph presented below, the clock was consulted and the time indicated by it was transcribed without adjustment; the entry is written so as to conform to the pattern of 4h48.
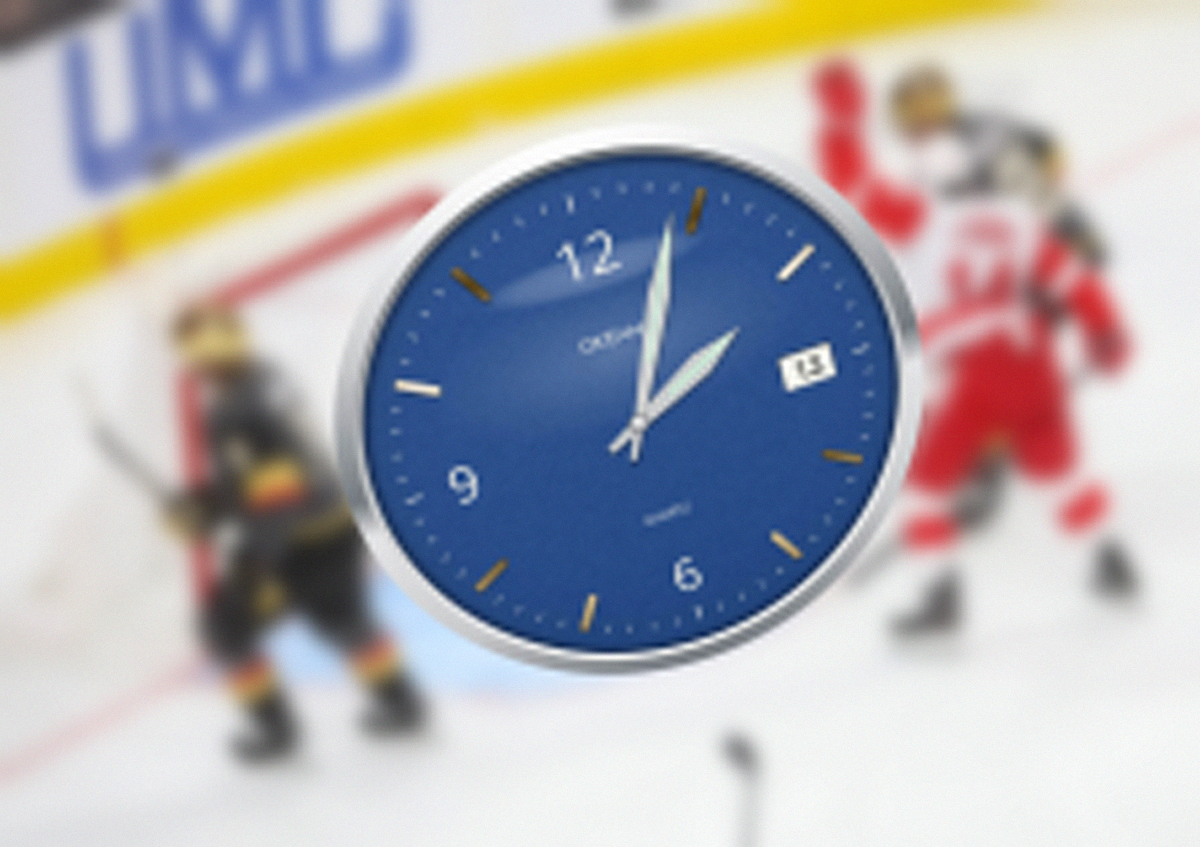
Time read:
2h04
